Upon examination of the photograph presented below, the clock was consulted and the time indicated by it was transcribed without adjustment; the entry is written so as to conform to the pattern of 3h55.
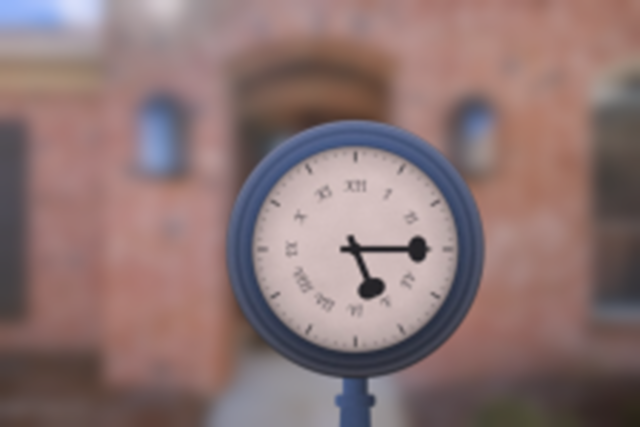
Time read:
5h15
